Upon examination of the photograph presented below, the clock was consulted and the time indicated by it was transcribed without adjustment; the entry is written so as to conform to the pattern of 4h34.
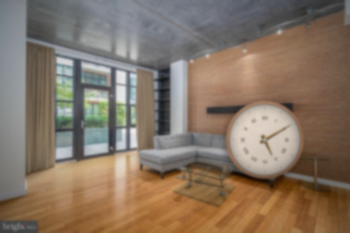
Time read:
5h10
